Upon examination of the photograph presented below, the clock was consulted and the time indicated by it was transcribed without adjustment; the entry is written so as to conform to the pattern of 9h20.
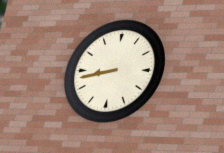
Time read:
8h43
